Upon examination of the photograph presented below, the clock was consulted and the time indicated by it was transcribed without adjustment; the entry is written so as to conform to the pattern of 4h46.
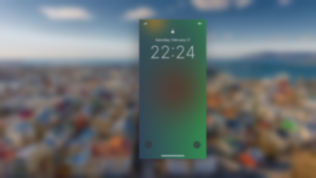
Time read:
22h24
